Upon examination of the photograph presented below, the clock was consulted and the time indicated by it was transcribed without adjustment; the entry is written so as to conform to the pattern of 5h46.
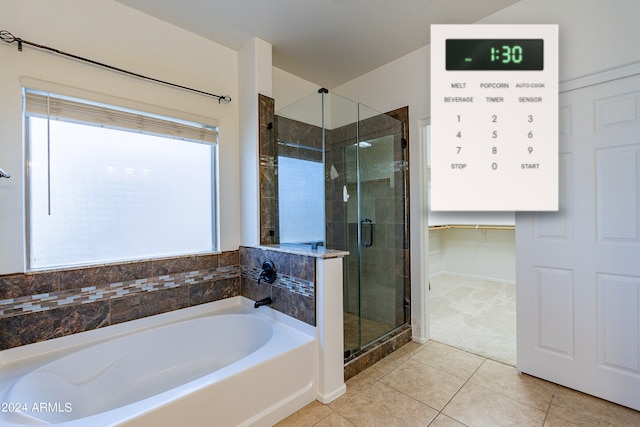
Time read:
1h30
